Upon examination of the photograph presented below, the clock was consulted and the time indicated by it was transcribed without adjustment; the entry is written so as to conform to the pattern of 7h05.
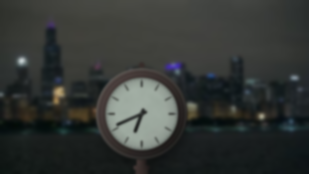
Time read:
6h41
